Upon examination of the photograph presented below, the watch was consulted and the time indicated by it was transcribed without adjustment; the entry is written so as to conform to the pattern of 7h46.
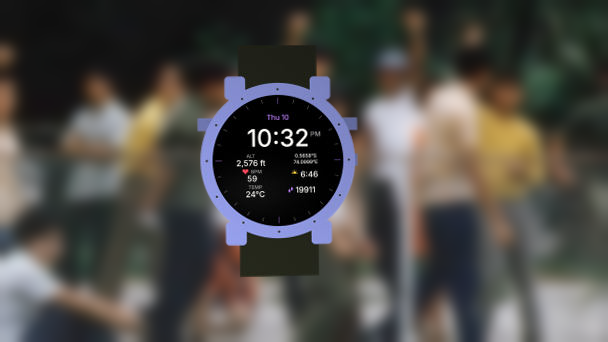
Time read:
10h32
